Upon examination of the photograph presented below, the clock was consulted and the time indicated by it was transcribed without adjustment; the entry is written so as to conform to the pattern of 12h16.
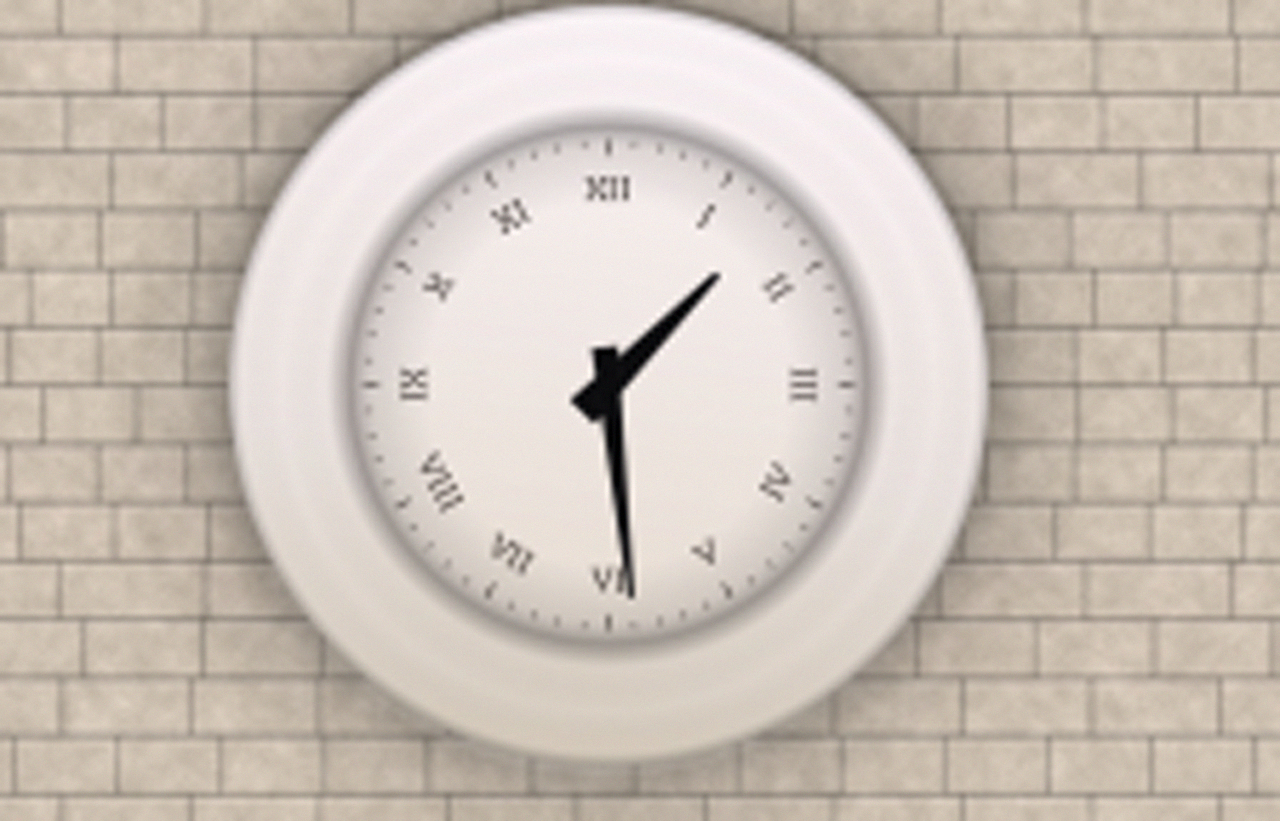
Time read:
1h29
